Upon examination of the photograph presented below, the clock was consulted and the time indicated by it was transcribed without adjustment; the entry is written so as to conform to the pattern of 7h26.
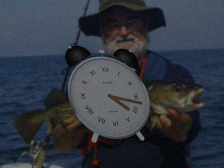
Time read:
4h17
